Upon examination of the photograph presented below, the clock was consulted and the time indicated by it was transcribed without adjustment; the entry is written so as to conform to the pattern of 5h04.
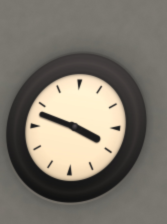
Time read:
3h48
